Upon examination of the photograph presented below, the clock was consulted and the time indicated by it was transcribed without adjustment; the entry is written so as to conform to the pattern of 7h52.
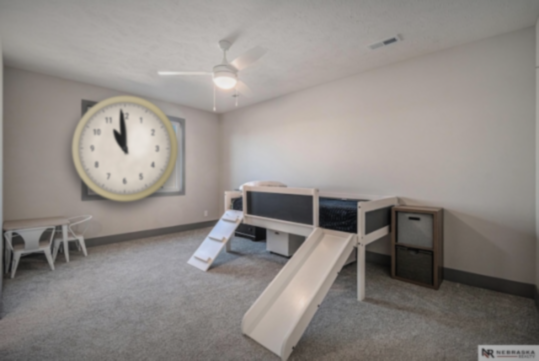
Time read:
10h59
